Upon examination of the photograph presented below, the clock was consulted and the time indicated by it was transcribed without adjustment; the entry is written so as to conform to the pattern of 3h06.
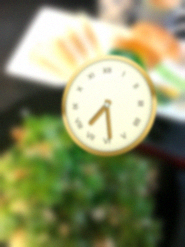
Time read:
7h29
